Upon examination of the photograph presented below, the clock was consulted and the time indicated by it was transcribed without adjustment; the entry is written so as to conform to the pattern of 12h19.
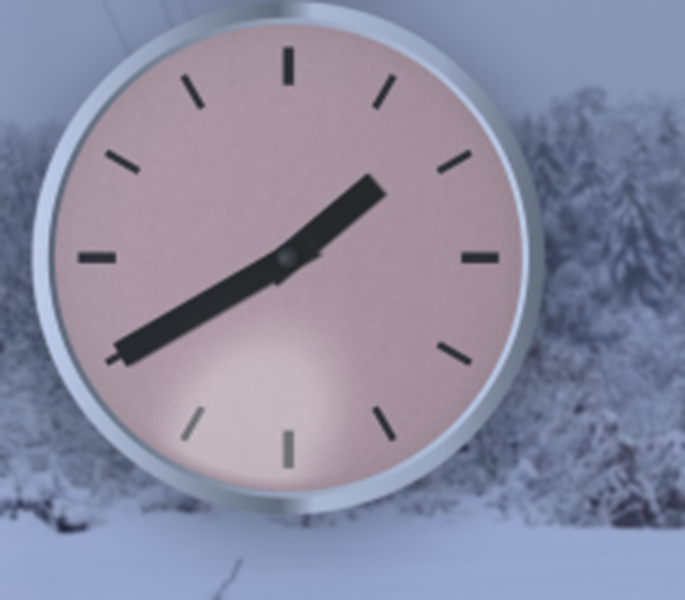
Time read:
1h40
